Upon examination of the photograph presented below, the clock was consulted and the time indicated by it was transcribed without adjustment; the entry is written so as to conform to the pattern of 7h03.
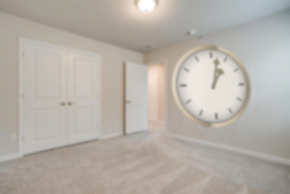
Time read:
1h02
